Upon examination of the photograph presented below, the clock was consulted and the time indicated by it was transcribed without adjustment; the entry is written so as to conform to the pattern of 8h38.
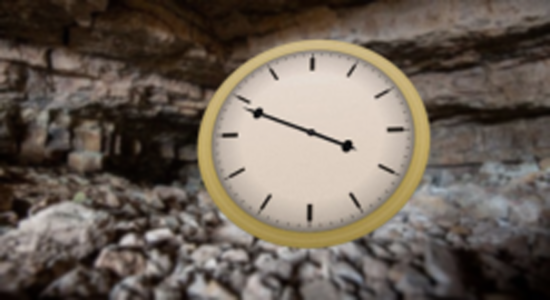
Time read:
3h49
